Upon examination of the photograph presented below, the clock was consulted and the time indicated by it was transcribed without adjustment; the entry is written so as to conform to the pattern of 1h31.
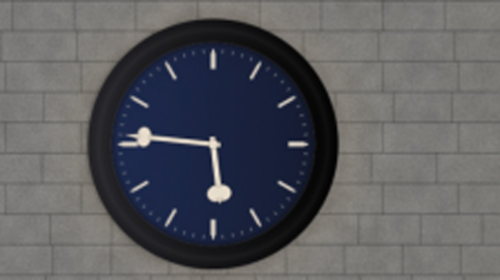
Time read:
5h46
